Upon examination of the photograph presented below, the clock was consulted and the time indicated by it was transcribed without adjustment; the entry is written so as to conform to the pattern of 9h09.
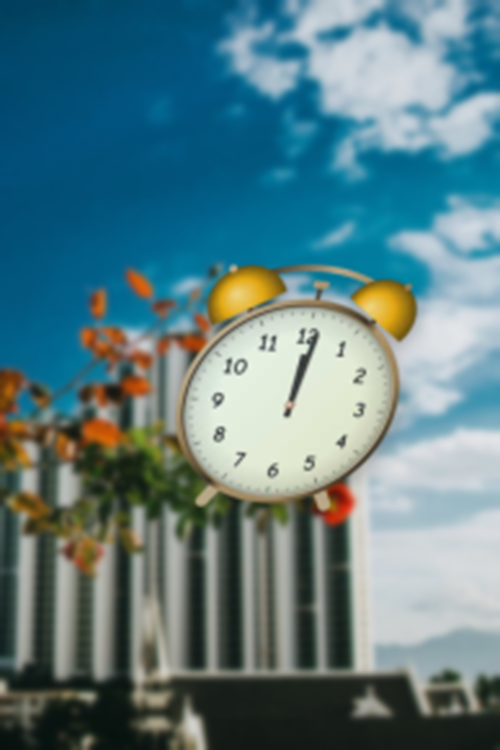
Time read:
12h01
